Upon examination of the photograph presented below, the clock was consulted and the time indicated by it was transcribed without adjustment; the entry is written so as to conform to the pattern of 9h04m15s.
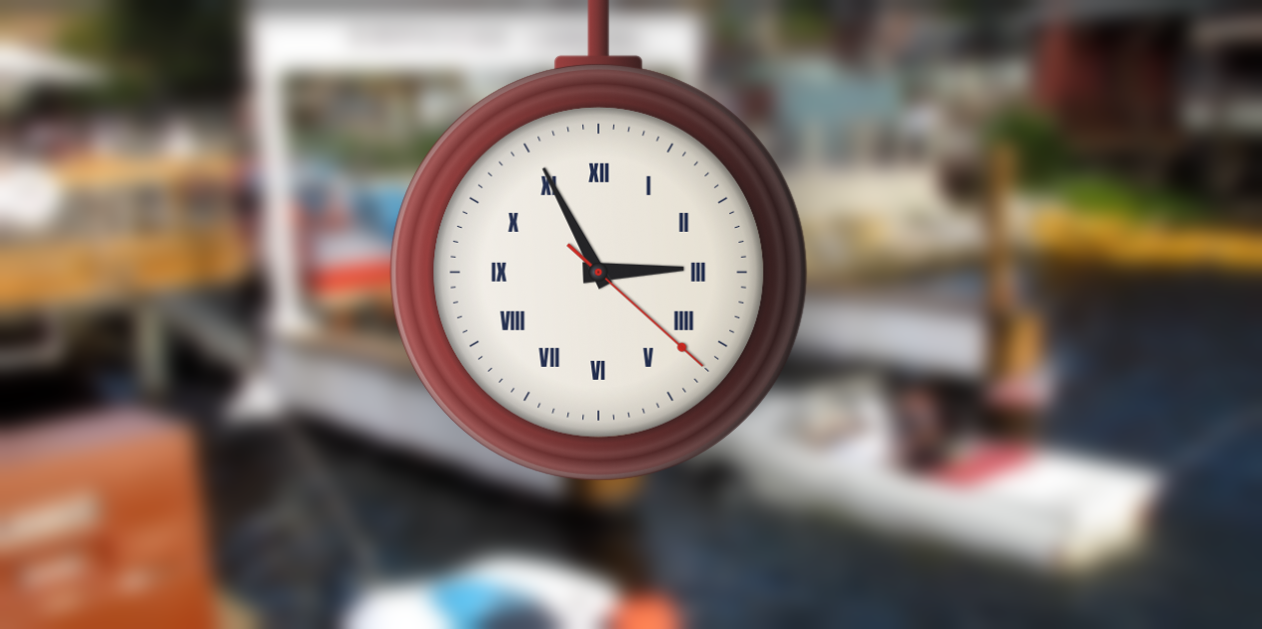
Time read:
2h55m22s
